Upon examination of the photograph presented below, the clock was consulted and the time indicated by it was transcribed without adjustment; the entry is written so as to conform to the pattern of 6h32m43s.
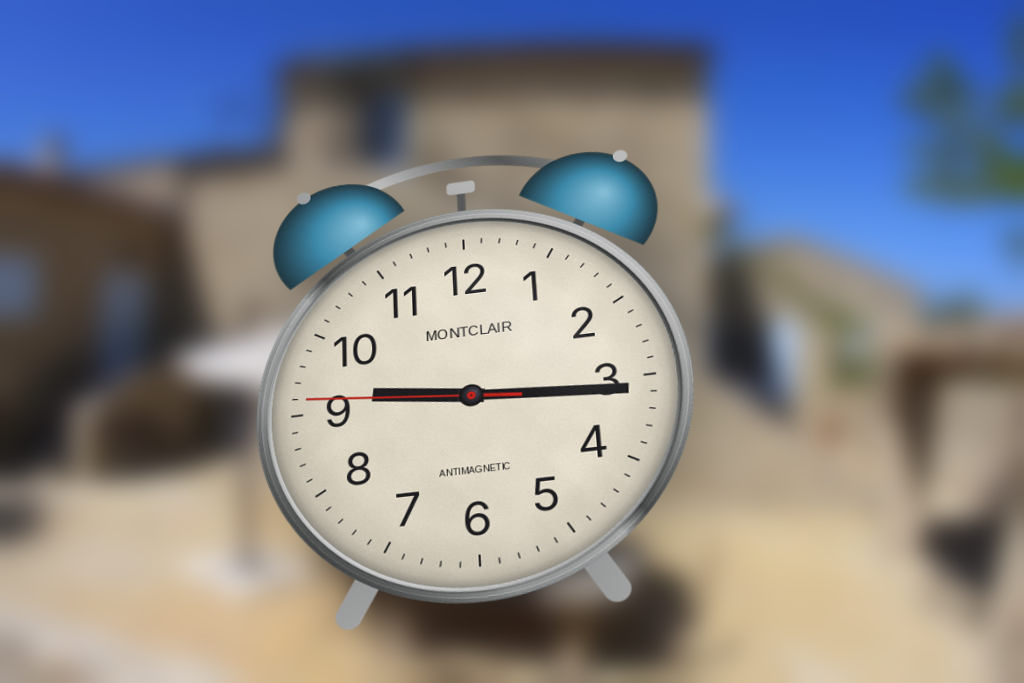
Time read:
9h15m46s
